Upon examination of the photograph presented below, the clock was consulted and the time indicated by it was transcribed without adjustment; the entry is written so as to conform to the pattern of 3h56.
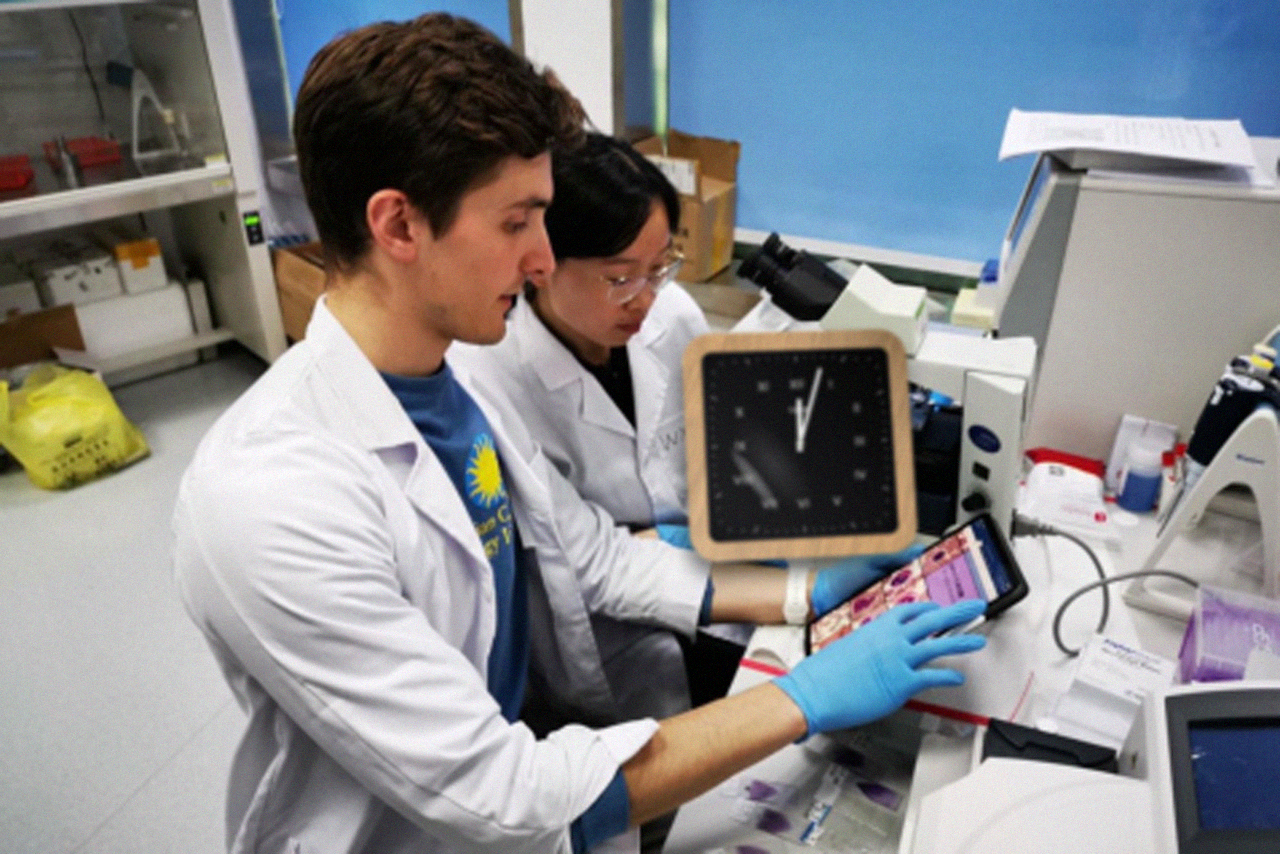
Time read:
12h03
